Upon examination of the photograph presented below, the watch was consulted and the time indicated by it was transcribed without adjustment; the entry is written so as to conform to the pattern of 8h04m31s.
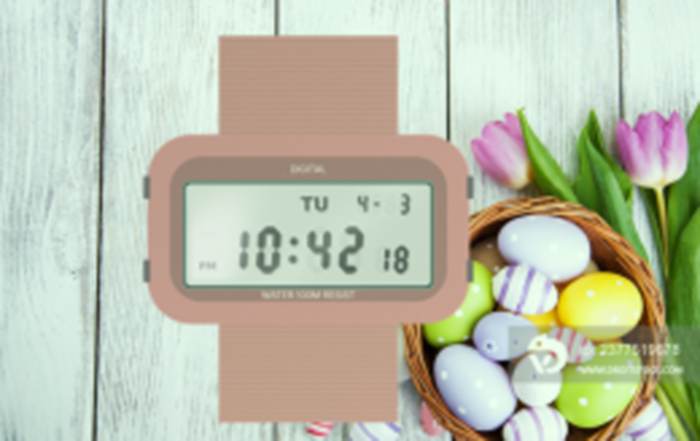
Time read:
10h42m18s
